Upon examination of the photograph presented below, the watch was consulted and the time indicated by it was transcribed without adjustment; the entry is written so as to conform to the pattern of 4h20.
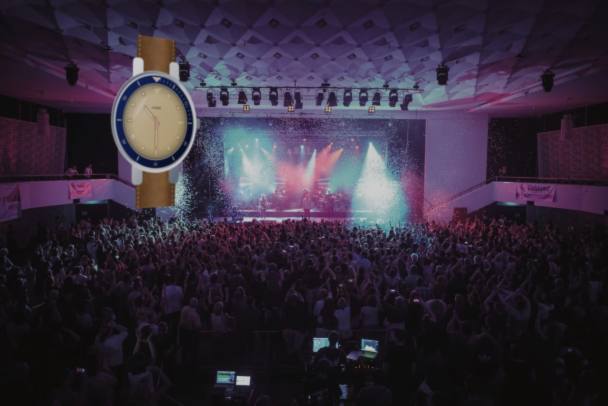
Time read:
10h30
